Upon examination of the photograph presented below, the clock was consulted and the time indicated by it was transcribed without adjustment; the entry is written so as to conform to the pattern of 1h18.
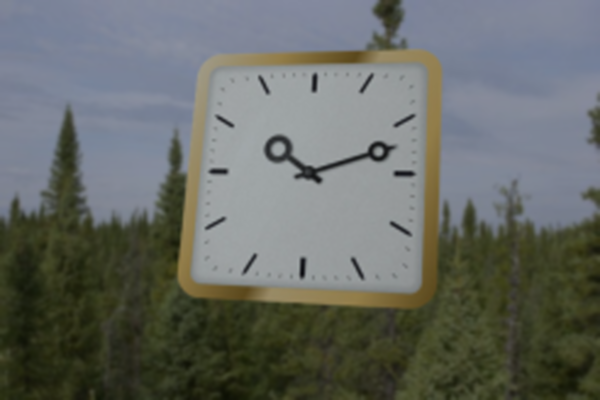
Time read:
10h12
